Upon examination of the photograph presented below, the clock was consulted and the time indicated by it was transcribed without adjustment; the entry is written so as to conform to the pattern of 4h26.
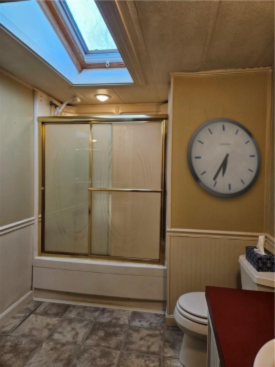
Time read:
6h36
